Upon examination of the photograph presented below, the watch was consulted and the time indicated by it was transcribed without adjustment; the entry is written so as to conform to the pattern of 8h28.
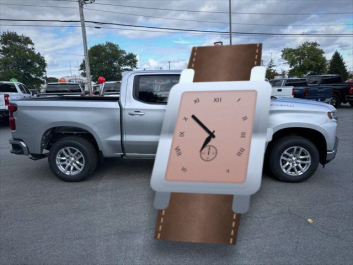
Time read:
6h52
